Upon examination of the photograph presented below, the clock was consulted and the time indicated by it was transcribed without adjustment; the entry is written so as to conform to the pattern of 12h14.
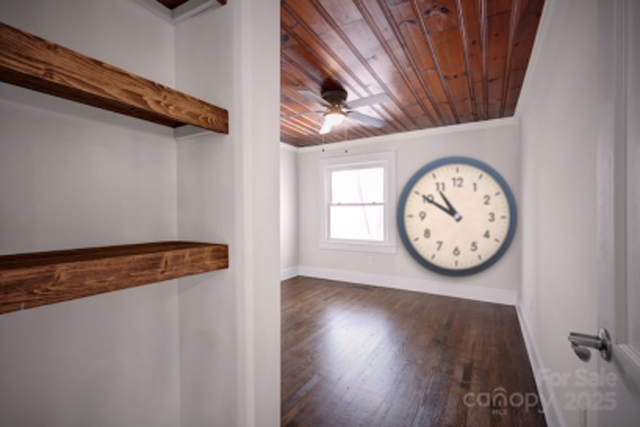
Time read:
10h50
